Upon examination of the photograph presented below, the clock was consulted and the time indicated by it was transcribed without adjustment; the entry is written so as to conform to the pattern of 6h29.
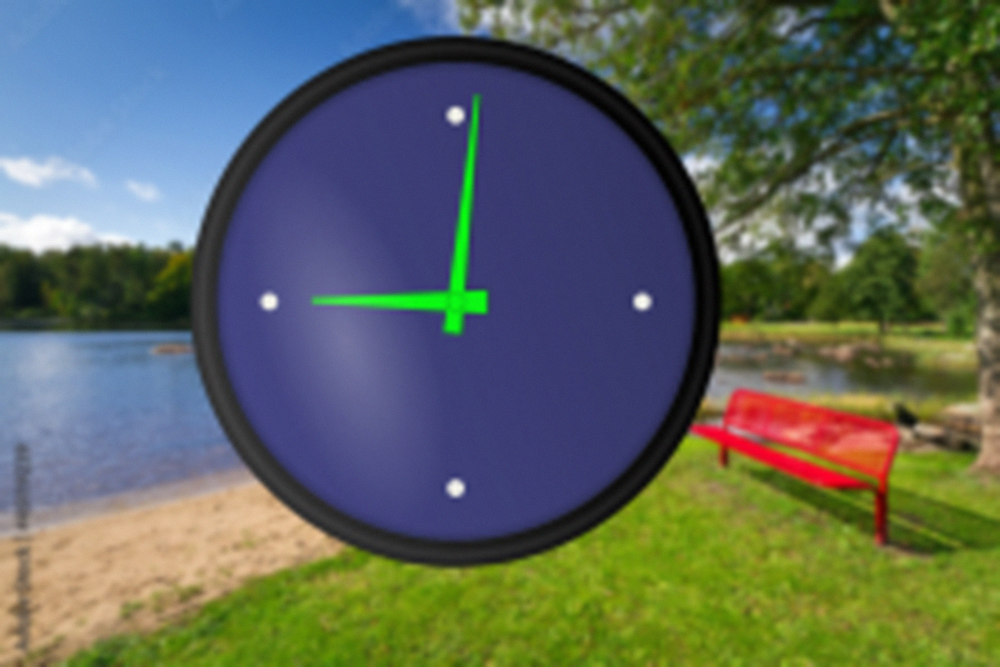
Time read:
9h01
